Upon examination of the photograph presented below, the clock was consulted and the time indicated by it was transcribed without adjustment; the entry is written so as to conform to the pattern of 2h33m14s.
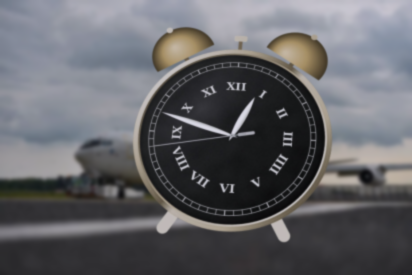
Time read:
12h47m43s
